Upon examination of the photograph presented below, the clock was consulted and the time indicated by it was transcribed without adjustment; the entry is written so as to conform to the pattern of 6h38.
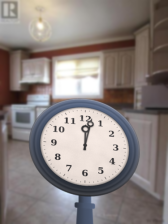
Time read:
12h02
